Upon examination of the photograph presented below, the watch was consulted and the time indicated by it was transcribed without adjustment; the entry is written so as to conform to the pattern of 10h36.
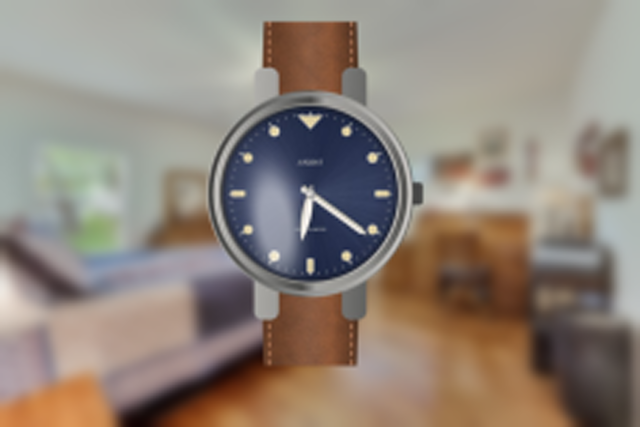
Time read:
6h21
